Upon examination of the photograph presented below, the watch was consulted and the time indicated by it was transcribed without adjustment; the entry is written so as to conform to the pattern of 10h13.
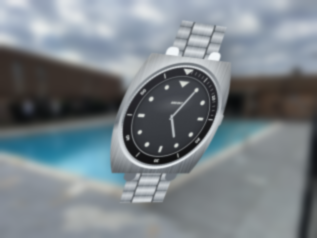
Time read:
5h05
